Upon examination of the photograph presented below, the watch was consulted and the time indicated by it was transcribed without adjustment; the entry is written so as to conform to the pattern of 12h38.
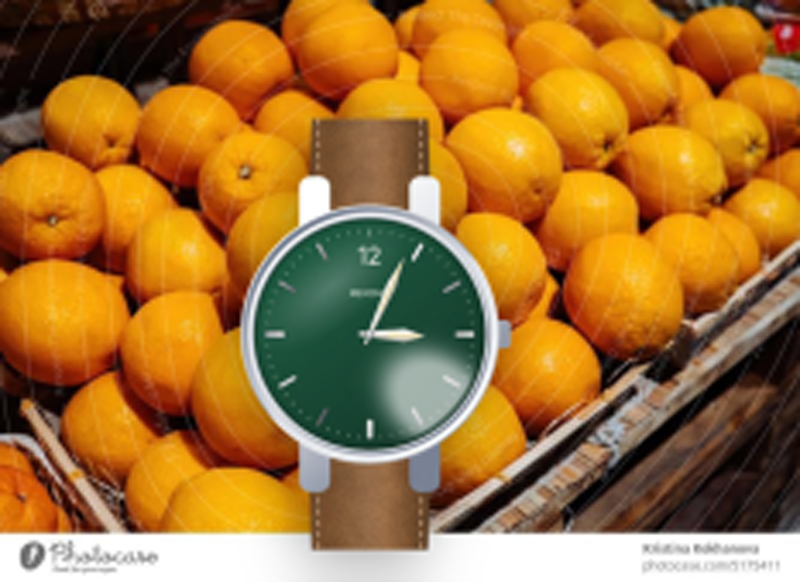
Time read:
3h04
